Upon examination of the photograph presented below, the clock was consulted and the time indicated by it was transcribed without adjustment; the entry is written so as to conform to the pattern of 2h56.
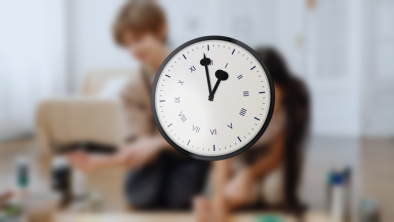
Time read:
12h59
